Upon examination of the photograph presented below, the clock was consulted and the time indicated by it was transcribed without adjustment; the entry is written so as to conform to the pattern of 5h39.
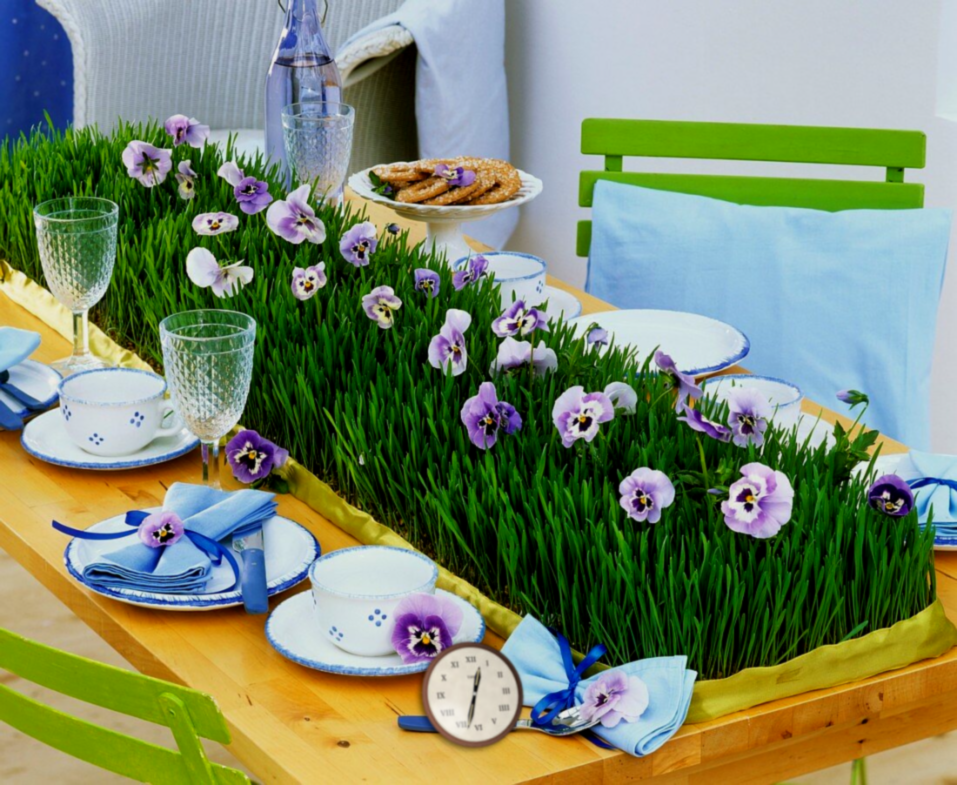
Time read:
12h33
